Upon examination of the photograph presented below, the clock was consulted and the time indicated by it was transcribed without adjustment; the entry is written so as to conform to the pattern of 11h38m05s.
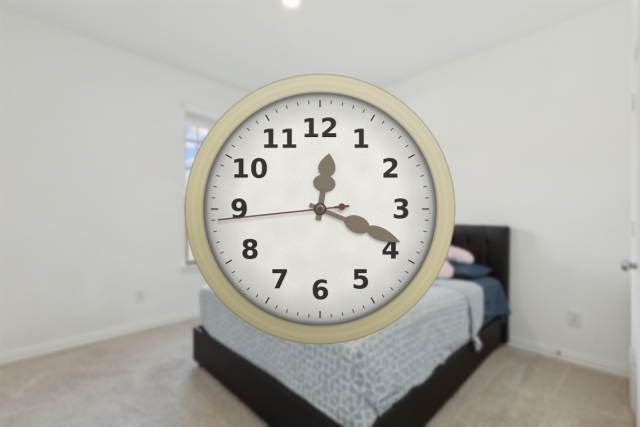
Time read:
12h18m44s
